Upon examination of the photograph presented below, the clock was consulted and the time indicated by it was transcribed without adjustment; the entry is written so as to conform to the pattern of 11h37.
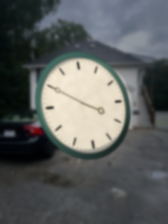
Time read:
3h50
